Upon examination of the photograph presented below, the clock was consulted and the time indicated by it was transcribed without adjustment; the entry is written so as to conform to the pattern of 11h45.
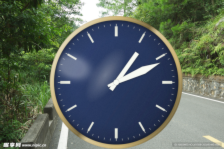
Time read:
1h11
